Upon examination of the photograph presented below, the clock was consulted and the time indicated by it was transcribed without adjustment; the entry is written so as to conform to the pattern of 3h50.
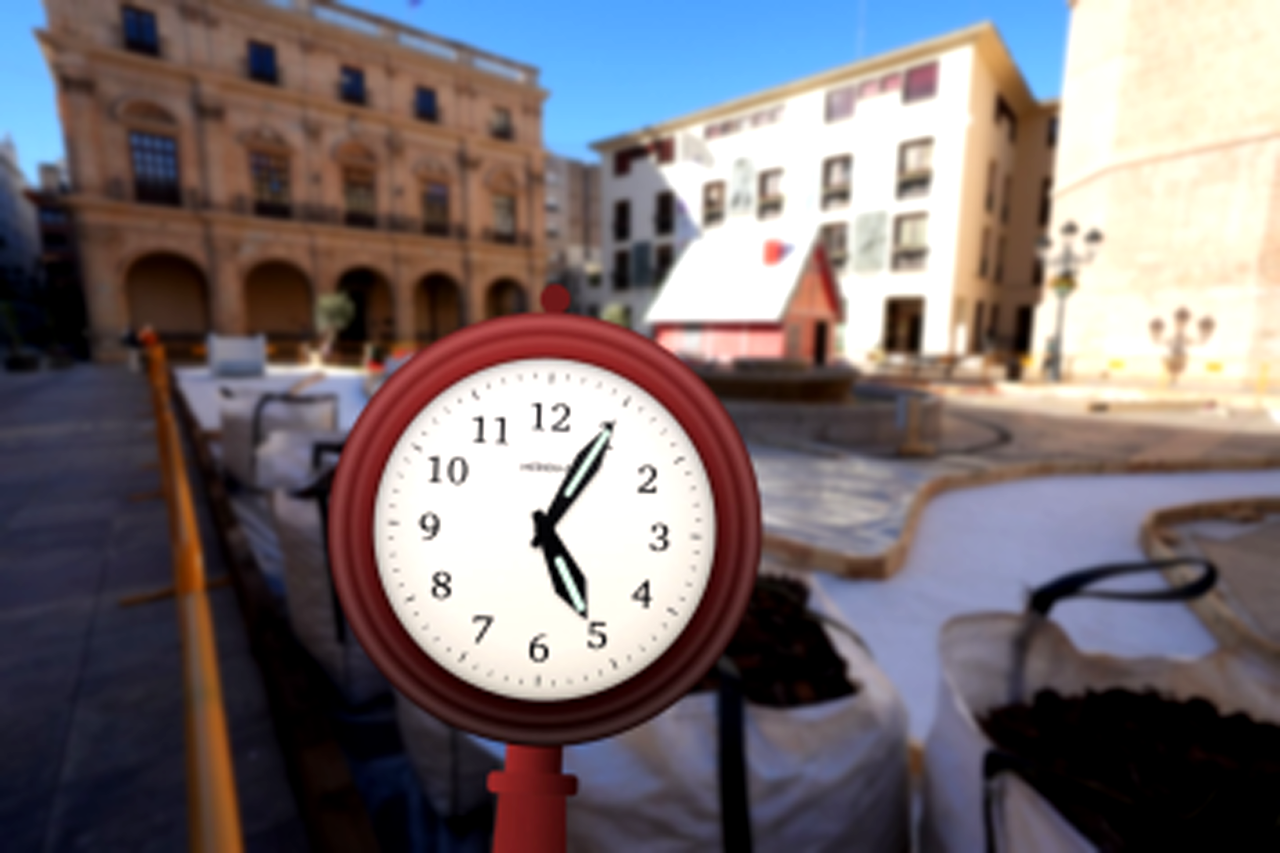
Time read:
5h05
